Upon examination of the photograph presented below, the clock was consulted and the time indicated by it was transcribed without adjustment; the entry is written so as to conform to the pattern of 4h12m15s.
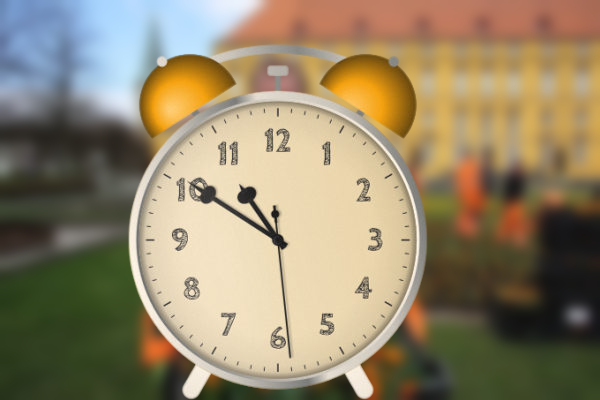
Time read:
10h50m29s
